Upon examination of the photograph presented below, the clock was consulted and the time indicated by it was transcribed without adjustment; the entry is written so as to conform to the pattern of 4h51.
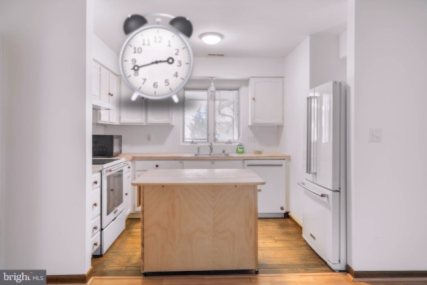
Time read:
2h42
